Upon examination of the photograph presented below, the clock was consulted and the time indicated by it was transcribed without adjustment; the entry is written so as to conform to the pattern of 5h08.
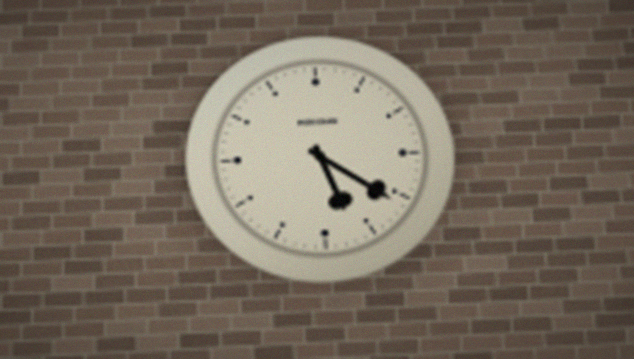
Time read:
5h21
